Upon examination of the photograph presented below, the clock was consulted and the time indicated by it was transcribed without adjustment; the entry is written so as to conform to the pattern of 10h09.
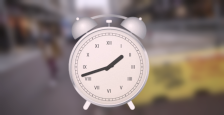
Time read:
1h42
